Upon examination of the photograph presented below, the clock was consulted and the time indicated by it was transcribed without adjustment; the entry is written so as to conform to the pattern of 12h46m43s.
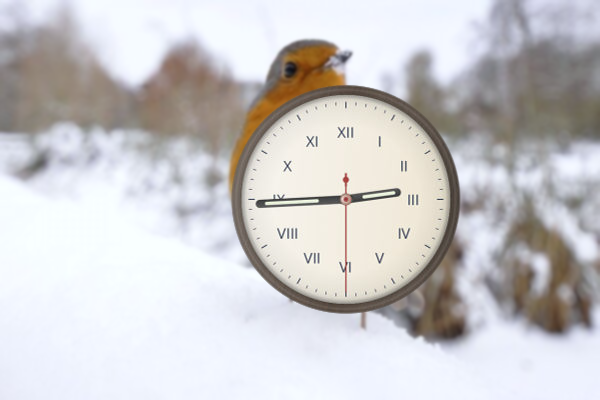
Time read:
2h44m30s
